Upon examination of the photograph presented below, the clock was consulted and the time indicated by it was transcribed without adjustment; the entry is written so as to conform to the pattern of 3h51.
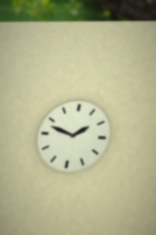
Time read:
1h48
